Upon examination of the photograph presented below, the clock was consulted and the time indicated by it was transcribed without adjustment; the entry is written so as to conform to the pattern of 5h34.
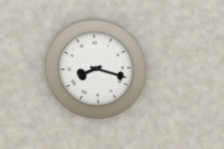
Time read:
8h18
